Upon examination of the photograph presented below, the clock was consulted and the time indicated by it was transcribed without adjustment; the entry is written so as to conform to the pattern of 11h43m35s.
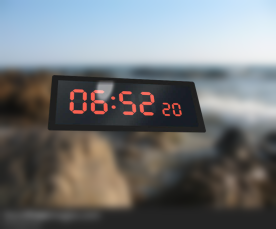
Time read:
6h52m20s
